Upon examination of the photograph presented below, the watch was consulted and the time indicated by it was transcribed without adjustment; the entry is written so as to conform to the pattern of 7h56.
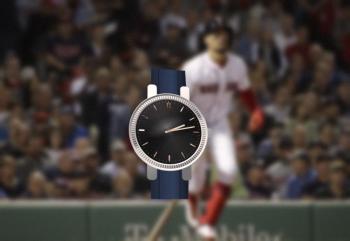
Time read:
2h13
